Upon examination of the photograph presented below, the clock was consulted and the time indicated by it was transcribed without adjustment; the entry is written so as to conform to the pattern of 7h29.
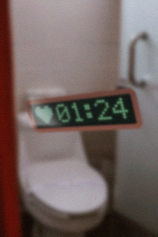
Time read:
1h24
